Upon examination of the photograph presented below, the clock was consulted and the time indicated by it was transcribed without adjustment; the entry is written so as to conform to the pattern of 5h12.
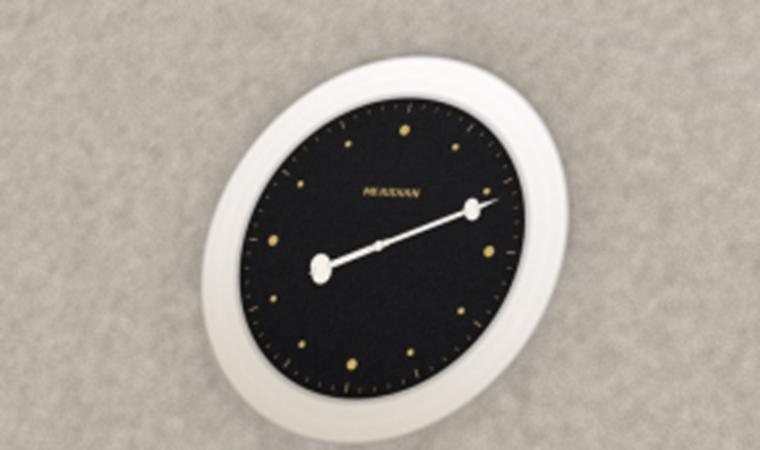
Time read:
8h11
